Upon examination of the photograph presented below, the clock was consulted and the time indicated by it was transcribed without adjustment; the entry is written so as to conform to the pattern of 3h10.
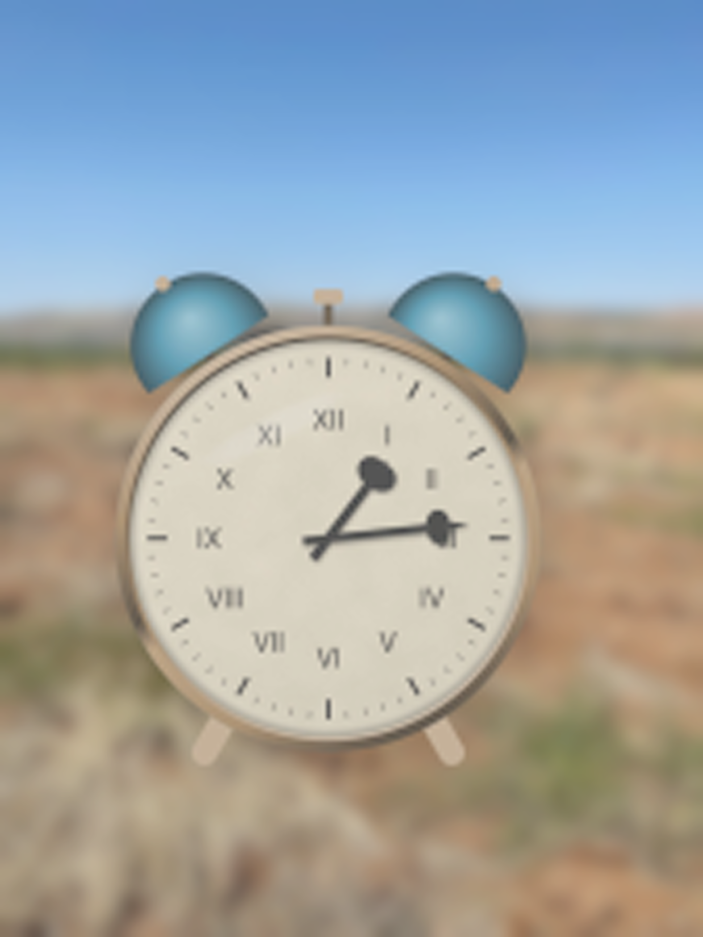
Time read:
1h14
